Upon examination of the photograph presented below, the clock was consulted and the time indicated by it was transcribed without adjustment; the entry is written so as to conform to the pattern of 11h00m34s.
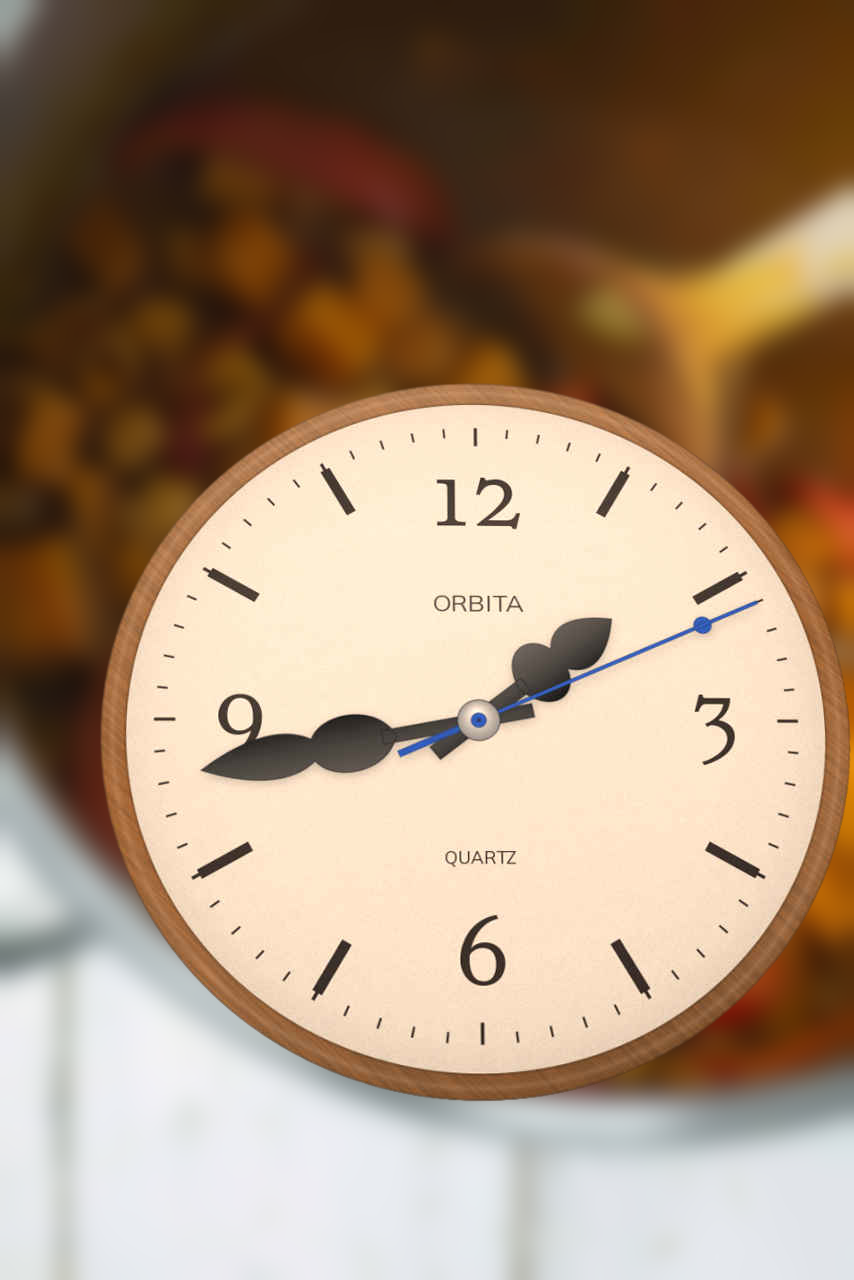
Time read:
1h43m11s
